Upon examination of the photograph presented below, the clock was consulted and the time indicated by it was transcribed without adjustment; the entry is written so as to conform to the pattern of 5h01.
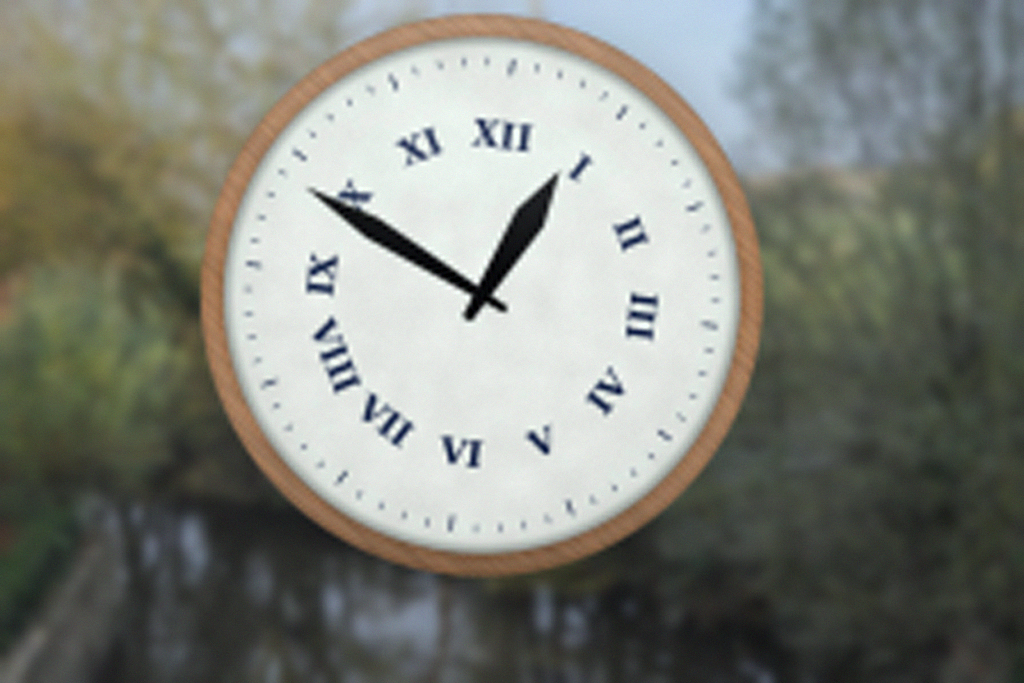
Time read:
12h49
